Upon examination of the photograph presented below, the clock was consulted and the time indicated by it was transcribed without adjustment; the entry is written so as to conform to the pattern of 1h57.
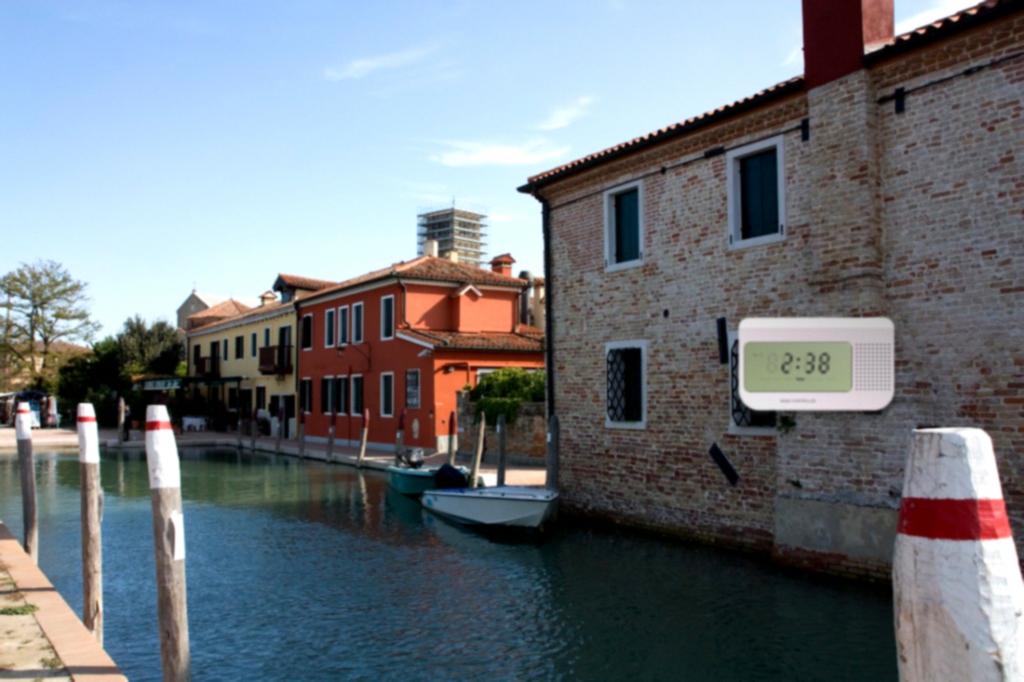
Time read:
2h38
